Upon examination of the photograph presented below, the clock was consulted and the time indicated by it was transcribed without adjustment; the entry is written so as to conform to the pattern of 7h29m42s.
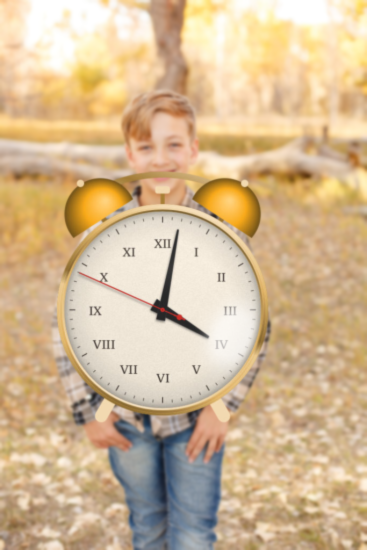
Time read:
4h01m49s
